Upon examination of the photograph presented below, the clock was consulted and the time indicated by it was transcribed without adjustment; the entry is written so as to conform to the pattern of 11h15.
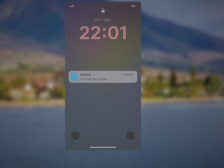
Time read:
22h01
